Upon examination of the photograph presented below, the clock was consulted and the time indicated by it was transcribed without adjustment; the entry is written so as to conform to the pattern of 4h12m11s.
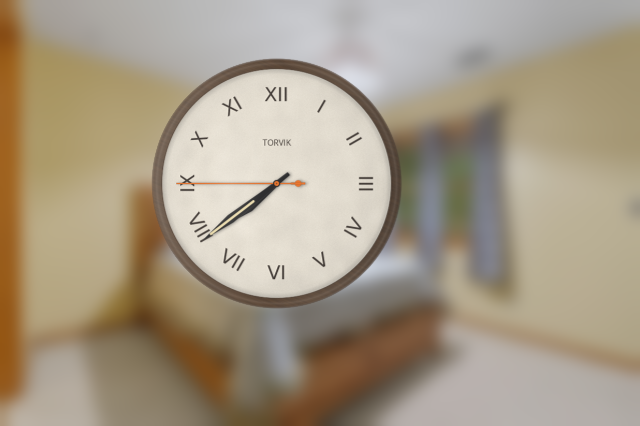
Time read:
7h38m45s
